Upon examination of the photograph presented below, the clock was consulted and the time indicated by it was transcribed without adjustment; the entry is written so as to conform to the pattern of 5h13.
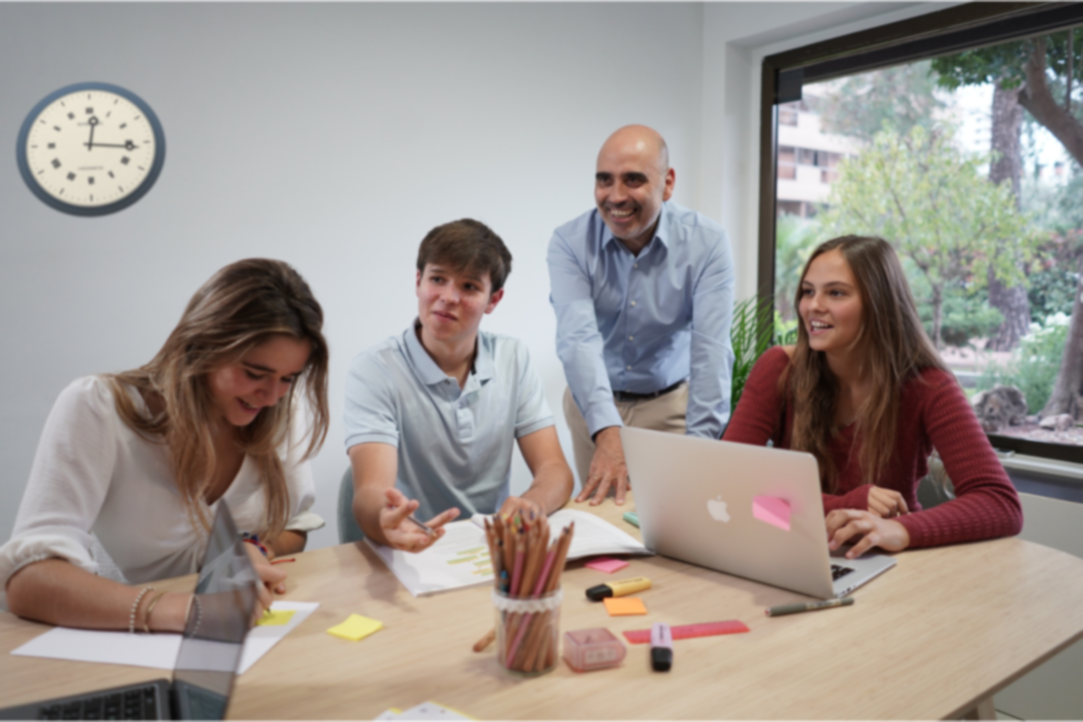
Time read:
12h16
